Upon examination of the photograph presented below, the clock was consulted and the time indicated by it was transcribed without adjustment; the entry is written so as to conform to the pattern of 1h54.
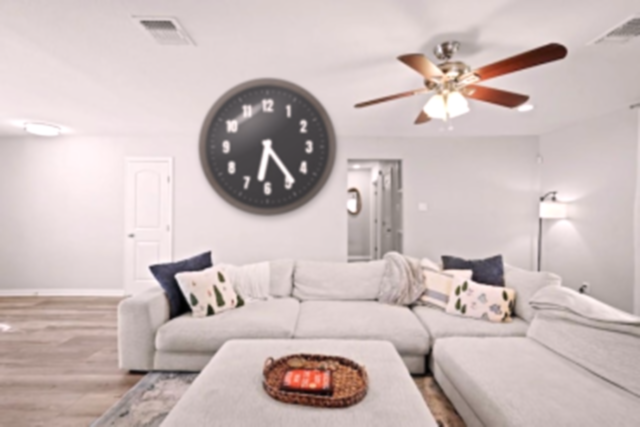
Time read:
6h24
